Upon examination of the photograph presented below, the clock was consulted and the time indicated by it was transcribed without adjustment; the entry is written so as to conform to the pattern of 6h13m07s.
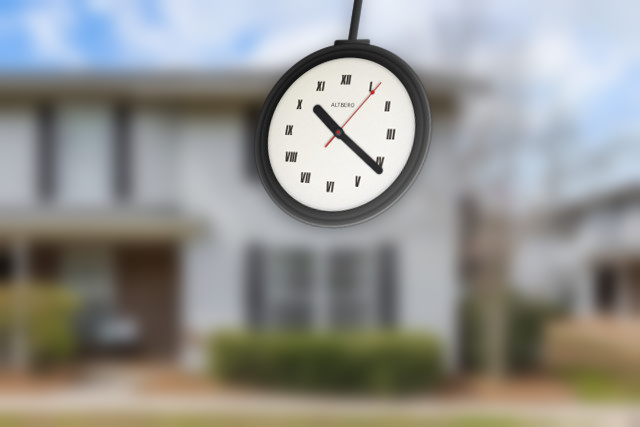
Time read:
10h21m06s
